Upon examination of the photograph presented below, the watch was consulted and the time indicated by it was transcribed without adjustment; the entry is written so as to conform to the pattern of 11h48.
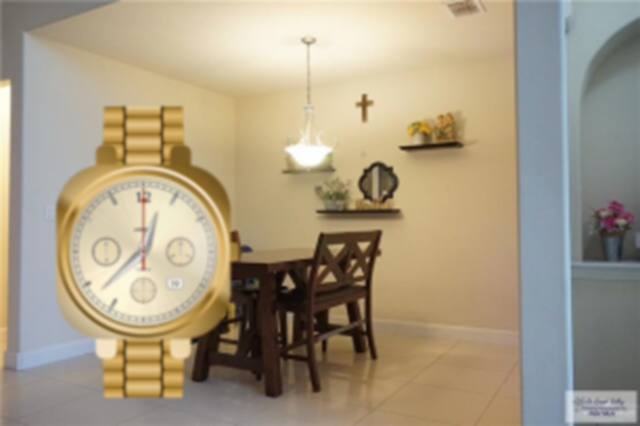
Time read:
12h38
